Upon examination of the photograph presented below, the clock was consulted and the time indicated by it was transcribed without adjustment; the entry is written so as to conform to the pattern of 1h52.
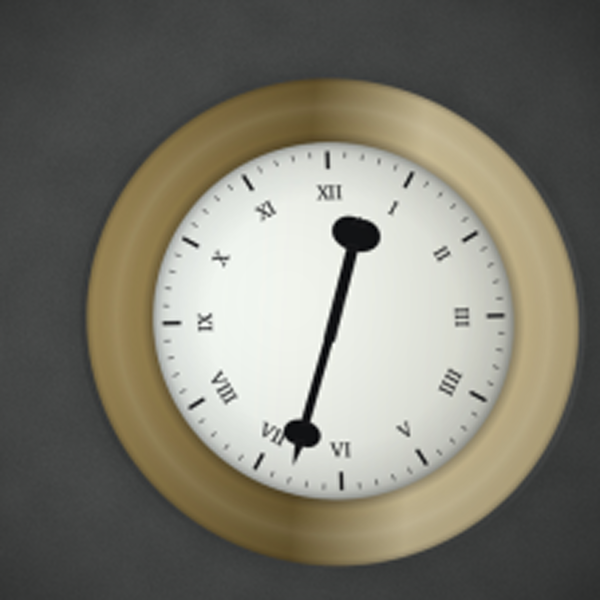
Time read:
12h33
